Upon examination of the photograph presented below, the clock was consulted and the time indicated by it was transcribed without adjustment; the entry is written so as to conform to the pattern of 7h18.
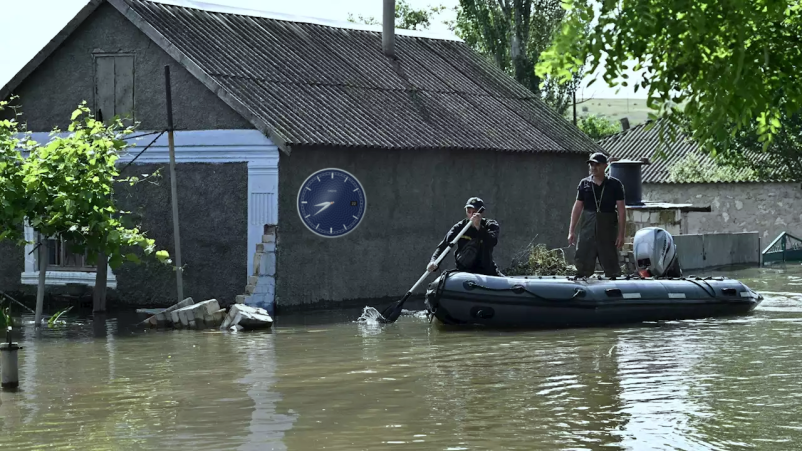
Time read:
8h39
